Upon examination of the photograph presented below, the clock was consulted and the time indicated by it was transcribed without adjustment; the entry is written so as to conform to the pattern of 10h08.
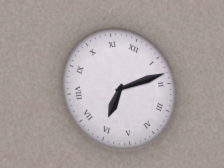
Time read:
6h08
